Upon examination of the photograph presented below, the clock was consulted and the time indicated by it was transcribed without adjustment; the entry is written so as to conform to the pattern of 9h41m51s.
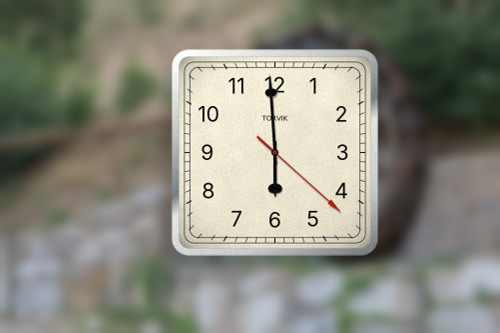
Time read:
5h59m22s
